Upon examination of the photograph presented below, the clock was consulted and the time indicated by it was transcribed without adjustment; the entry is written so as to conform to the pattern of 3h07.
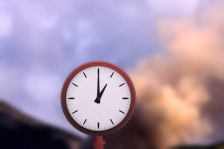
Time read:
1h00
